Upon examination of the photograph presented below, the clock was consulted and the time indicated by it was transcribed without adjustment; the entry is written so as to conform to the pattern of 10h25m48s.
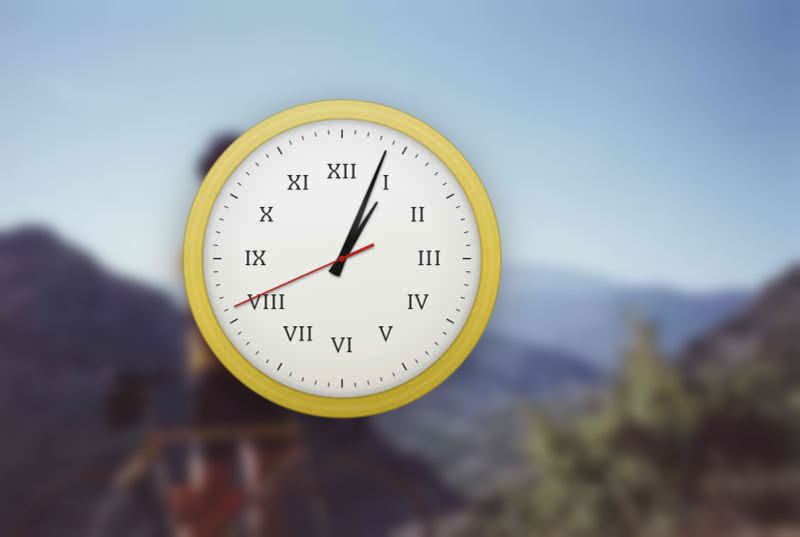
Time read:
1h03m41s
